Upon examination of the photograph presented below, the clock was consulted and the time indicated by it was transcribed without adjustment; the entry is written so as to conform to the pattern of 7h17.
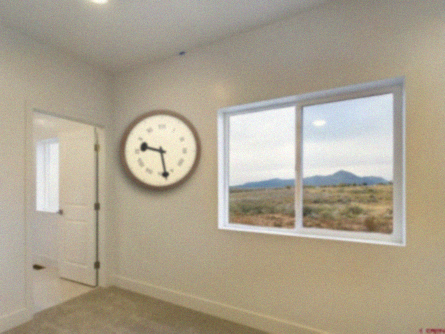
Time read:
9h28
